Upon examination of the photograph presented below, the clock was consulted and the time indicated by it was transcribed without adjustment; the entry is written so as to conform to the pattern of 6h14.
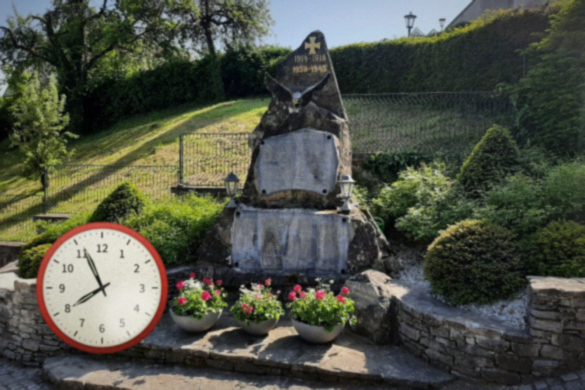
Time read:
7h56
